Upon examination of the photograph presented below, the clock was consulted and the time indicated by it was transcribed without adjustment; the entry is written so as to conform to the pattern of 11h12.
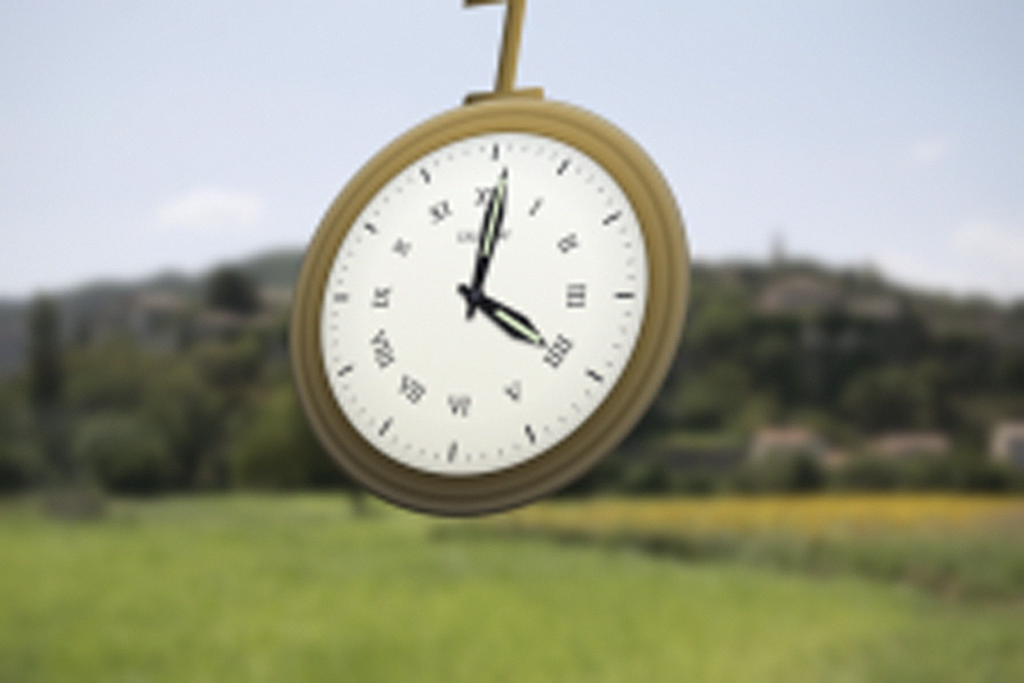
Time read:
4h01
